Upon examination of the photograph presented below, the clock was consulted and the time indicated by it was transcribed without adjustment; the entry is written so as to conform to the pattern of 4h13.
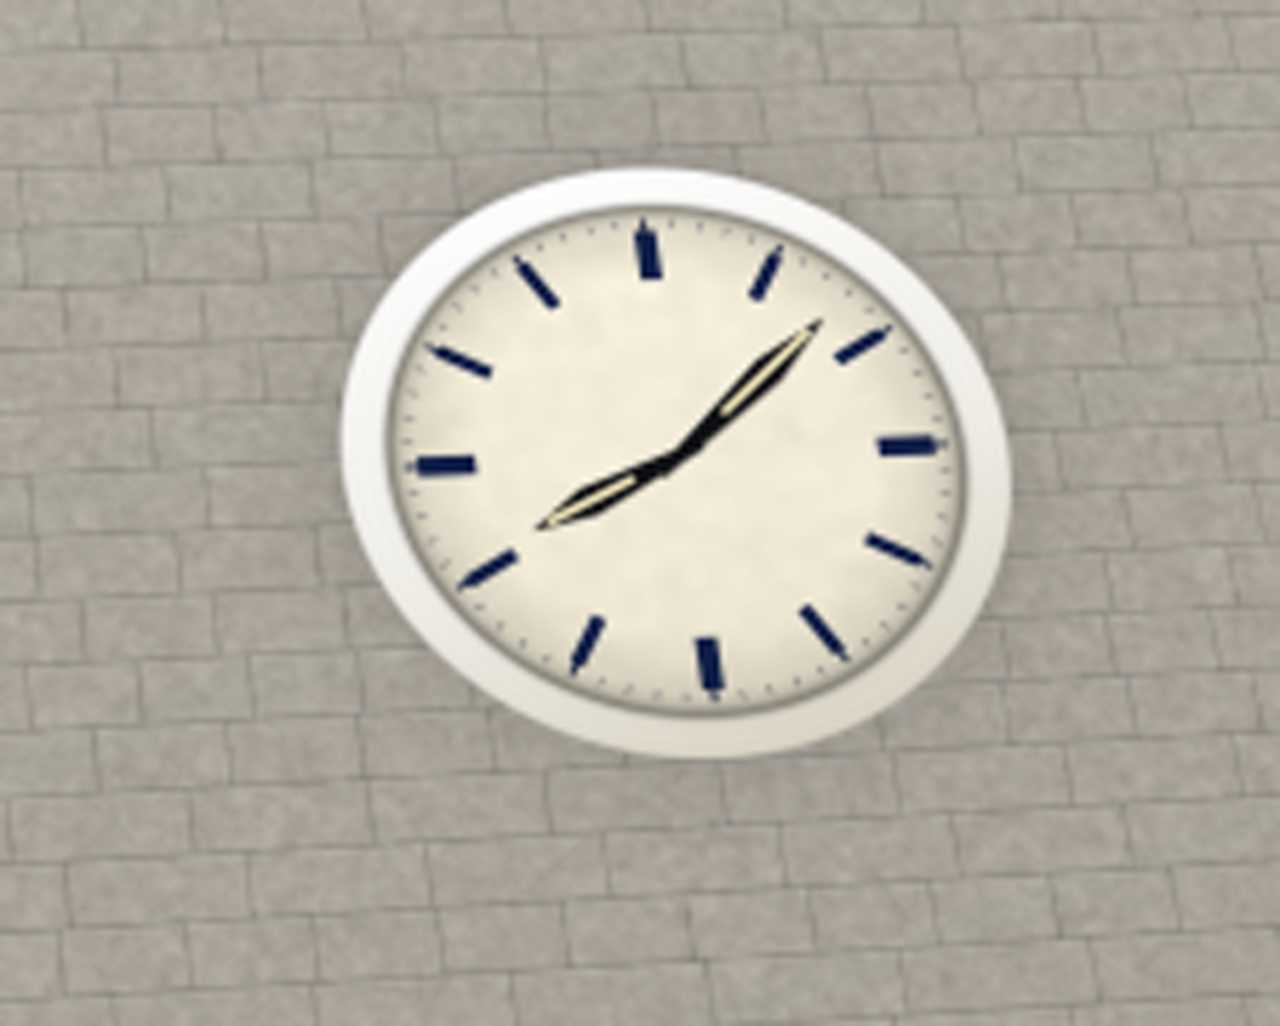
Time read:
8h08
